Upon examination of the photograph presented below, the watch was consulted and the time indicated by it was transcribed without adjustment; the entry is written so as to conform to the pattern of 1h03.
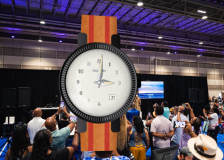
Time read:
3h01
